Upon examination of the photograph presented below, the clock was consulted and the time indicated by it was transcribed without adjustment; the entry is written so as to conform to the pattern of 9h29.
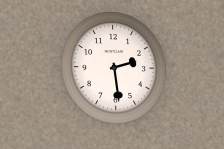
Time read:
2h29
